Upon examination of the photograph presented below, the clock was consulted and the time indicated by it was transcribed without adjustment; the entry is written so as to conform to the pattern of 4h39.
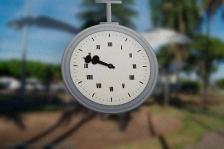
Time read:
9h48
